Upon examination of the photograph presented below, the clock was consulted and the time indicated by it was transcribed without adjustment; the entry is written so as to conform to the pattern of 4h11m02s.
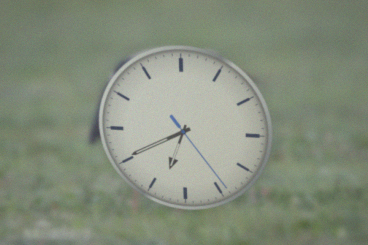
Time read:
6h40m24s
